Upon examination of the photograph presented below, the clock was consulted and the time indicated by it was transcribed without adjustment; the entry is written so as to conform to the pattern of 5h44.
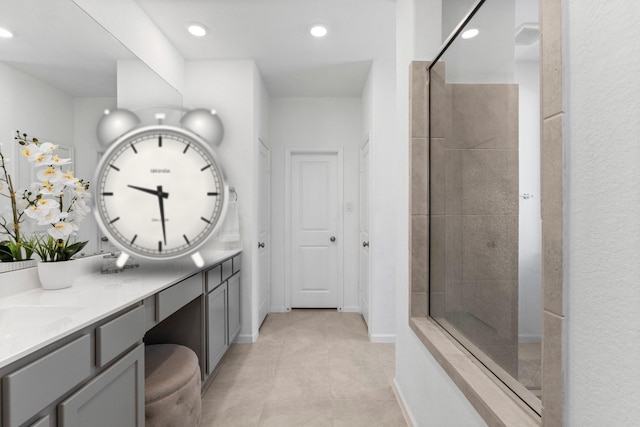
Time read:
9h29
